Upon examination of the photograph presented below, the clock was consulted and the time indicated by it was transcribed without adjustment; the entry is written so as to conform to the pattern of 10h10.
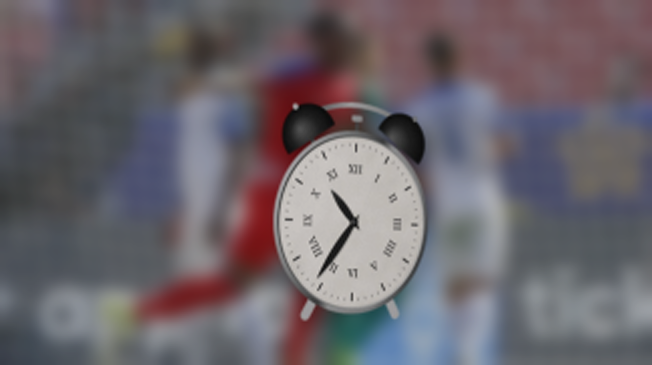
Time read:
10h36
